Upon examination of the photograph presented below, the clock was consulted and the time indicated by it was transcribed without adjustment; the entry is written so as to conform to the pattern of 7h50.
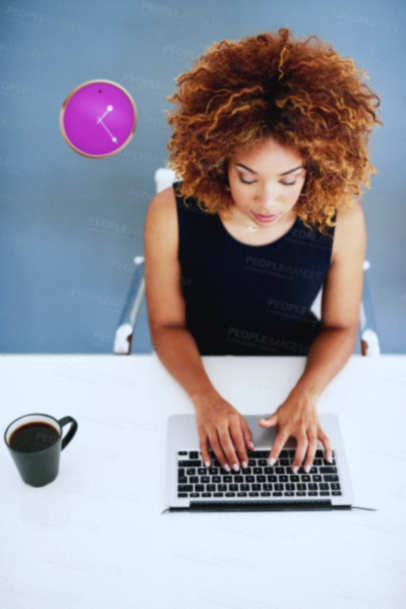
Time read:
1h24
